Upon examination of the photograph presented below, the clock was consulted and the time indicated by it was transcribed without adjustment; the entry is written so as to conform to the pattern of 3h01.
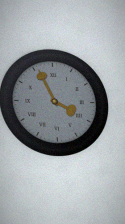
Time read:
3h56
